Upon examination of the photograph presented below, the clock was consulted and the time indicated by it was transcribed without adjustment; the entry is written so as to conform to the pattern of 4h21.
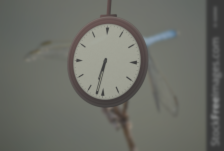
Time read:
6h32
